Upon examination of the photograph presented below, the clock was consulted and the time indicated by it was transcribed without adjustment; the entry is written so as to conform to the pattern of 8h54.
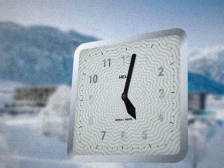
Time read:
5h02
